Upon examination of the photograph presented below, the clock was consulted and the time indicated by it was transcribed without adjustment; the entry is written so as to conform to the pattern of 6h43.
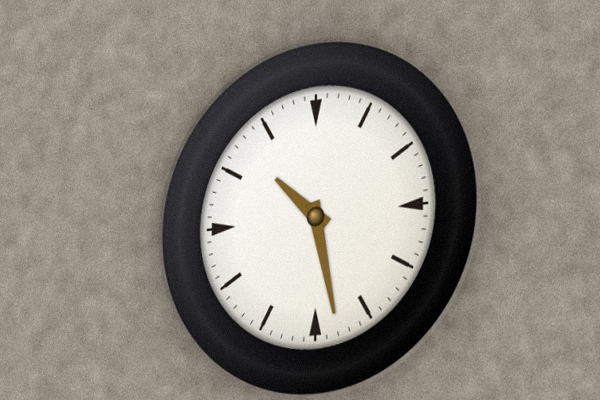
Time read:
10h28
